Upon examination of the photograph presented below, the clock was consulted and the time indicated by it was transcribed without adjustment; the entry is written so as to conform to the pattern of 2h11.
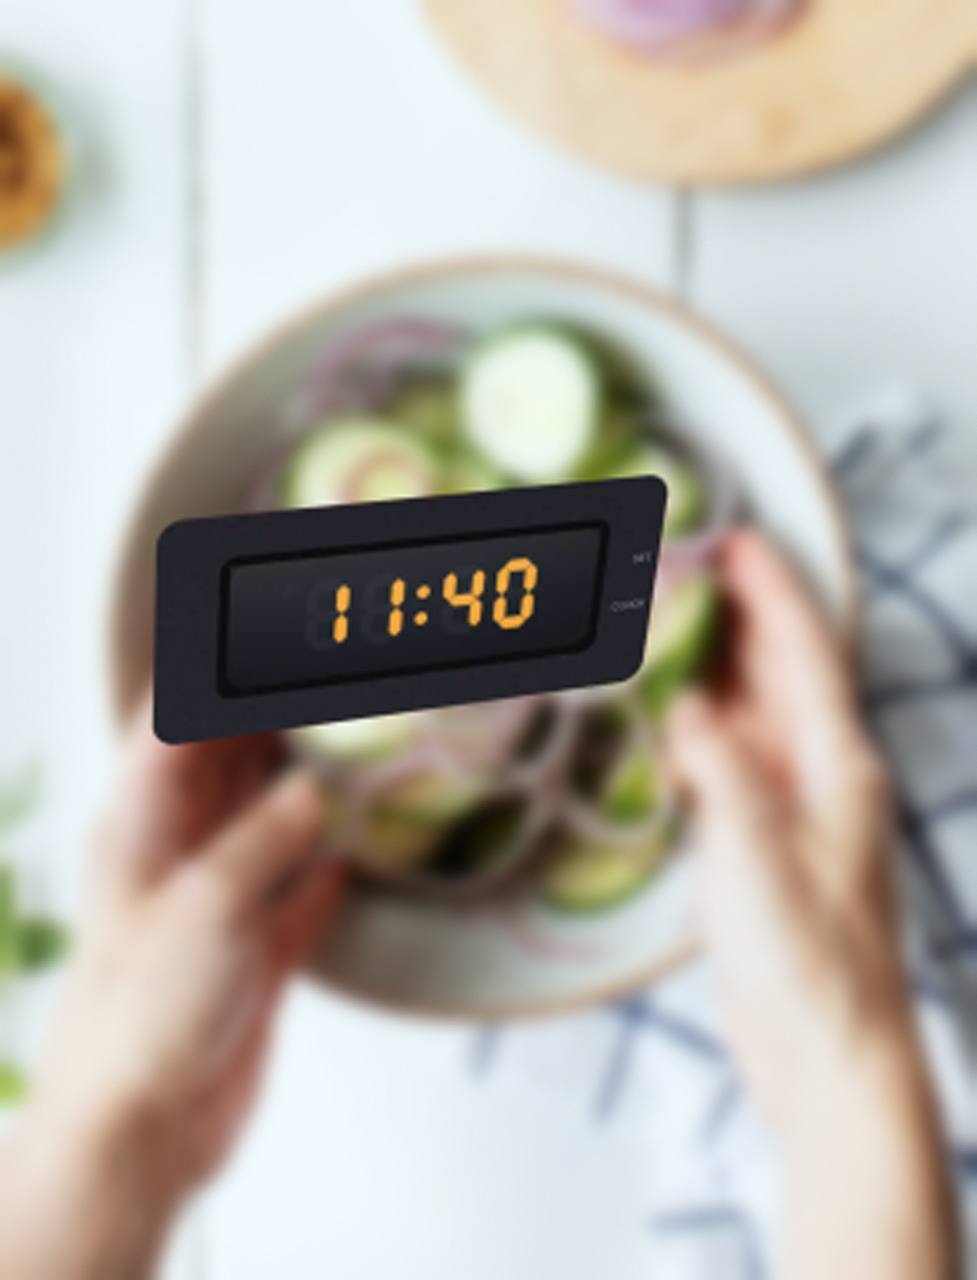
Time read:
11h40
